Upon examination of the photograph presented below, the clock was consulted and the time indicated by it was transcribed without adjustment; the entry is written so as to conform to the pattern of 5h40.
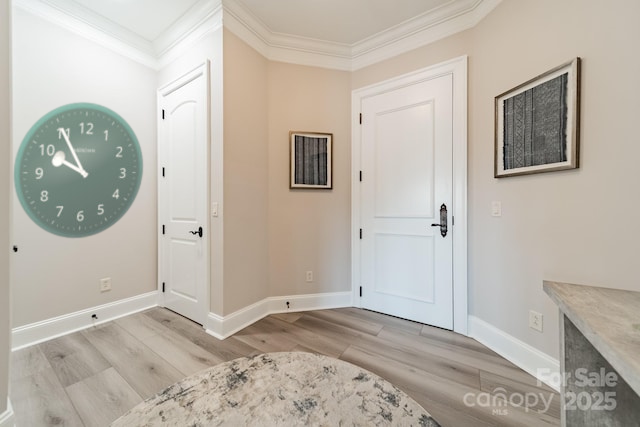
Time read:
9h55
